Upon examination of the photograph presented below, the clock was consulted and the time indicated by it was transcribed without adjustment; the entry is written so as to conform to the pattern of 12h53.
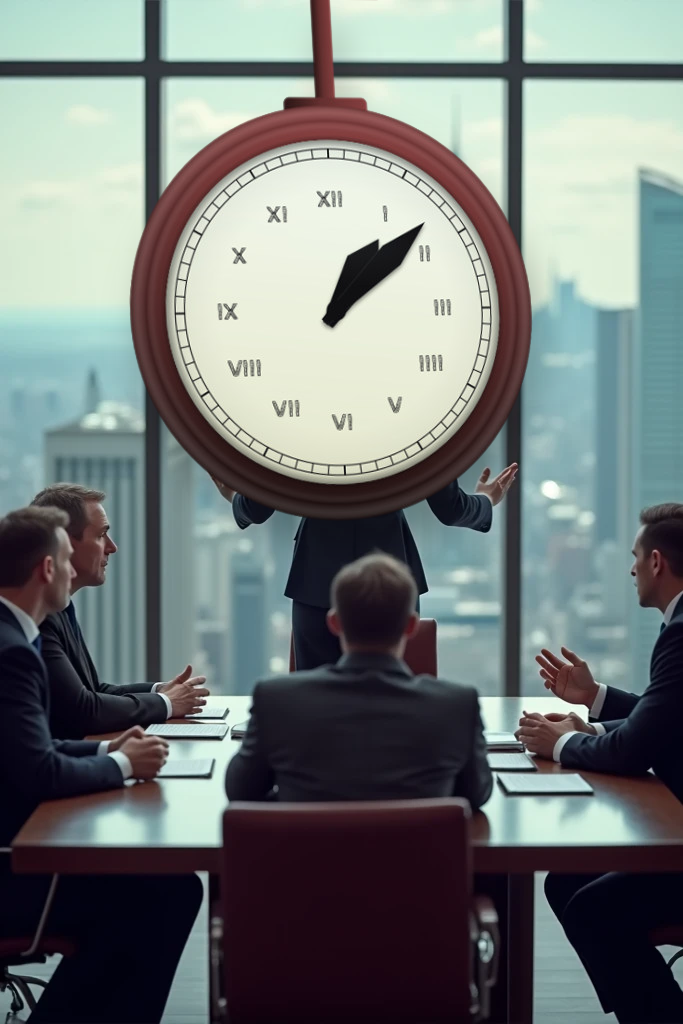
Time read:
1h08
